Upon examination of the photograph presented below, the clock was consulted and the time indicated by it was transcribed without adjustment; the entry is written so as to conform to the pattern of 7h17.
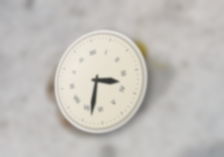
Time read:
3h33
